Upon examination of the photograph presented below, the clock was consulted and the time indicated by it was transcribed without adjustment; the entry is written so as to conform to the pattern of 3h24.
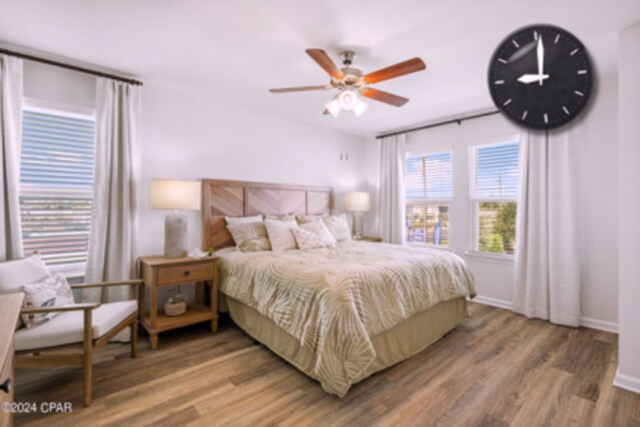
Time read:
9h01
